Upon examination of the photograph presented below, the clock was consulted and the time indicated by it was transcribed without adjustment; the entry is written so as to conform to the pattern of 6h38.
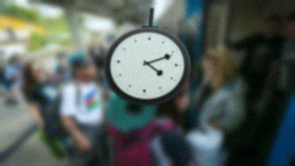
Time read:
4h11
